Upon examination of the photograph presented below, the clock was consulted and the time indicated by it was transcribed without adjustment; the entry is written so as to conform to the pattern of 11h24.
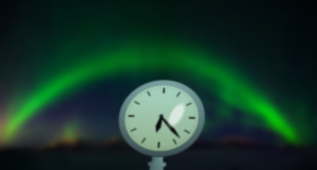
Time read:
6h23
